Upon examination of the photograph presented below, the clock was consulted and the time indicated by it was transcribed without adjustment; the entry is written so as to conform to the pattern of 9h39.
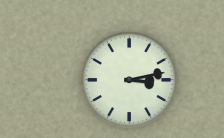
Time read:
3h13
